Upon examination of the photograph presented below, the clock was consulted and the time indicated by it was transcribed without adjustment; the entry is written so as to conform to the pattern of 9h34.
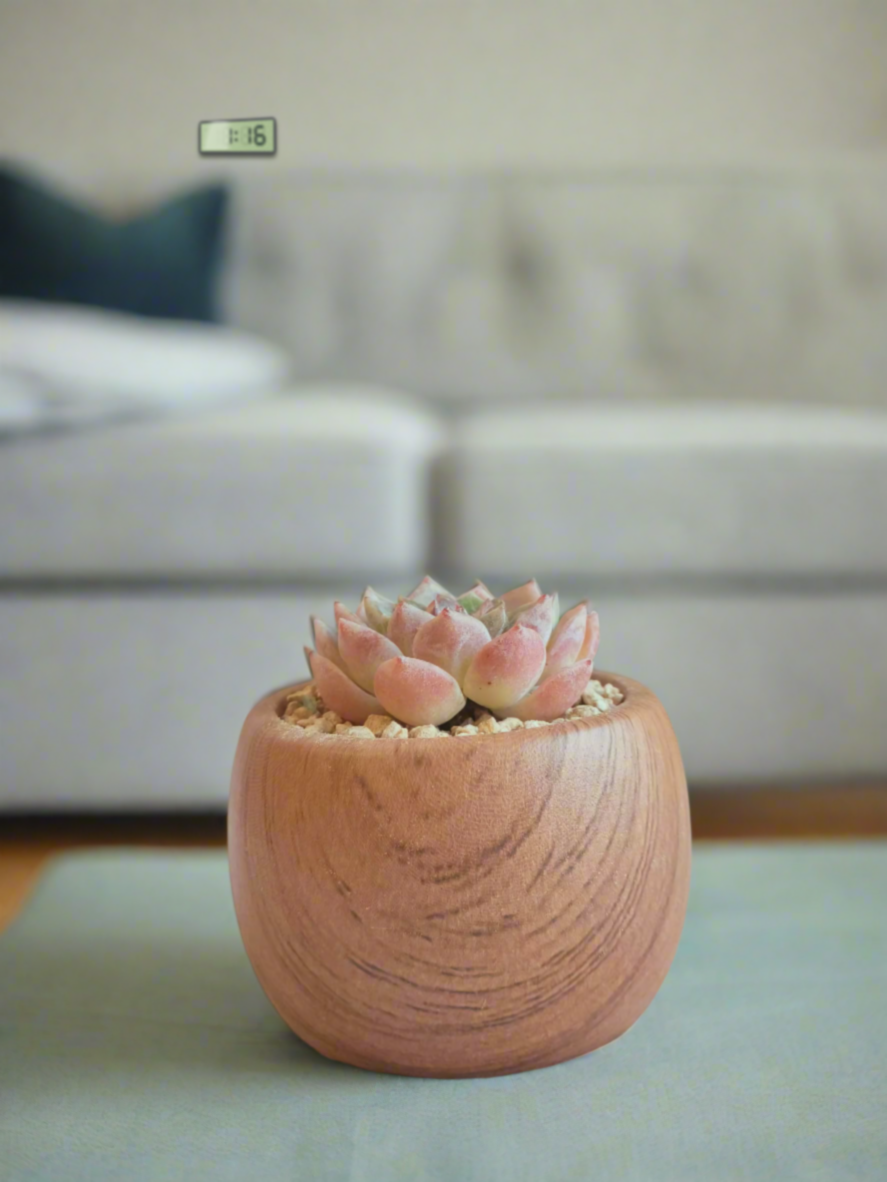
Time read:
1h16
